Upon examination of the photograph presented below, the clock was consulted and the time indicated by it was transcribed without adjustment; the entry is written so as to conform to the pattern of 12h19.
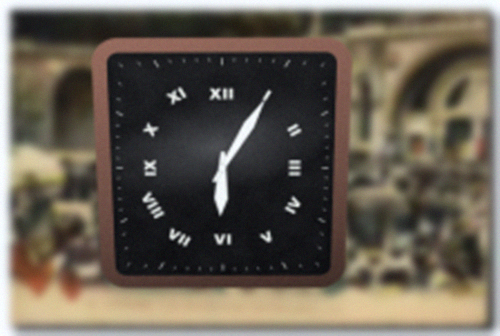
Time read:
6h05
